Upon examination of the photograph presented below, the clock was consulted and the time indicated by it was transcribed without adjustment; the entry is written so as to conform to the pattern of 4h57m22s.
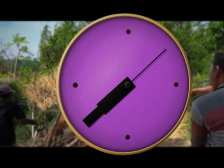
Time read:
7h38m08s
